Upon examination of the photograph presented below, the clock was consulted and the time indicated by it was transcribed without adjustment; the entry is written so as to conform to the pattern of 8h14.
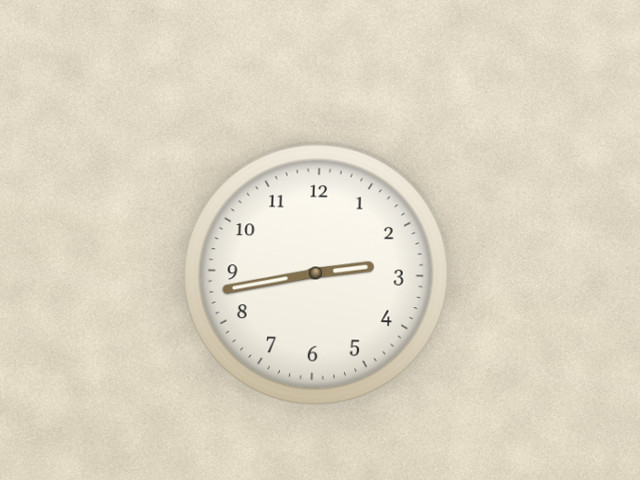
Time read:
2h43
